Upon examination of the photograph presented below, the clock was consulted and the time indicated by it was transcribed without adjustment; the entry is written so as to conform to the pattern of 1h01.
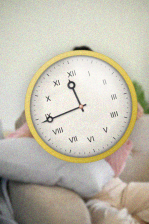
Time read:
11h44
